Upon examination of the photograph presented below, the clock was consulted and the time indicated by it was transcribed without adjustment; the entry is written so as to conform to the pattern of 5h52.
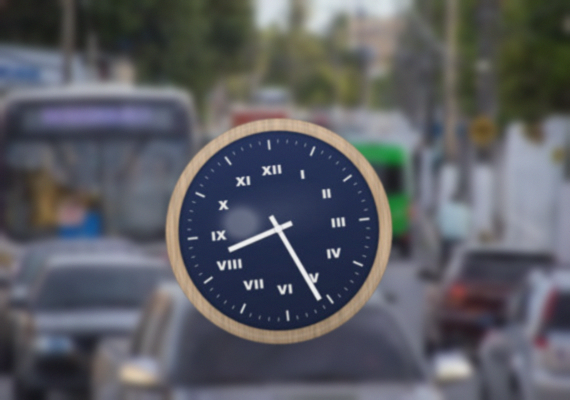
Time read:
8h26
